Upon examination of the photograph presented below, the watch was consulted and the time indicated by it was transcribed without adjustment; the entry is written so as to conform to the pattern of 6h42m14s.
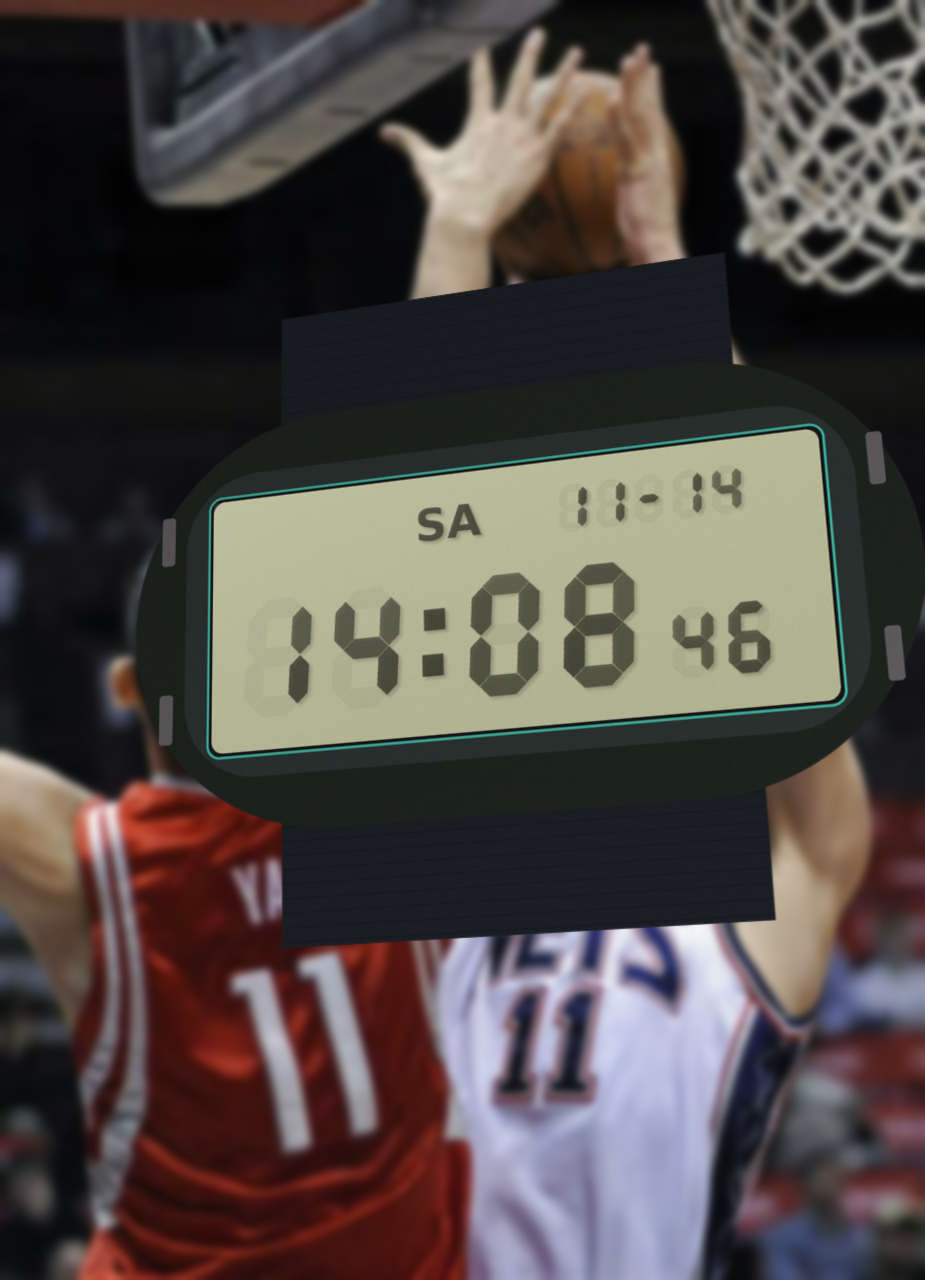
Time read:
14h08m46s
